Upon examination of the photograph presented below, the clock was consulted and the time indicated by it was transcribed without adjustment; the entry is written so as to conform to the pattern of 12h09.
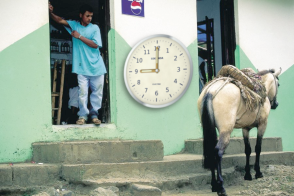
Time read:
9h00
